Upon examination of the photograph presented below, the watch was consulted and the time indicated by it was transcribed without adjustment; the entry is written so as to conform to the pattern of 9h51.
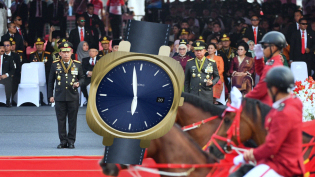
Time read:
5h58
